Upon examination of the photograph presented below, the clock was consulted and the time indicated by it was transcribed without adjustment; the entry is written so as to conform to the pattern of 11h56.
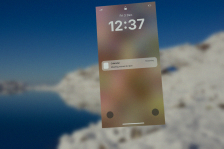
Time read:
12h37
